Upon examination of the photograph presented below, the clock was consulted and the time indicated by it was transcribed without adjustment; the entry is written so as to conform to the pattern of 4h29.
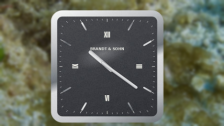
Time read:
10h21
